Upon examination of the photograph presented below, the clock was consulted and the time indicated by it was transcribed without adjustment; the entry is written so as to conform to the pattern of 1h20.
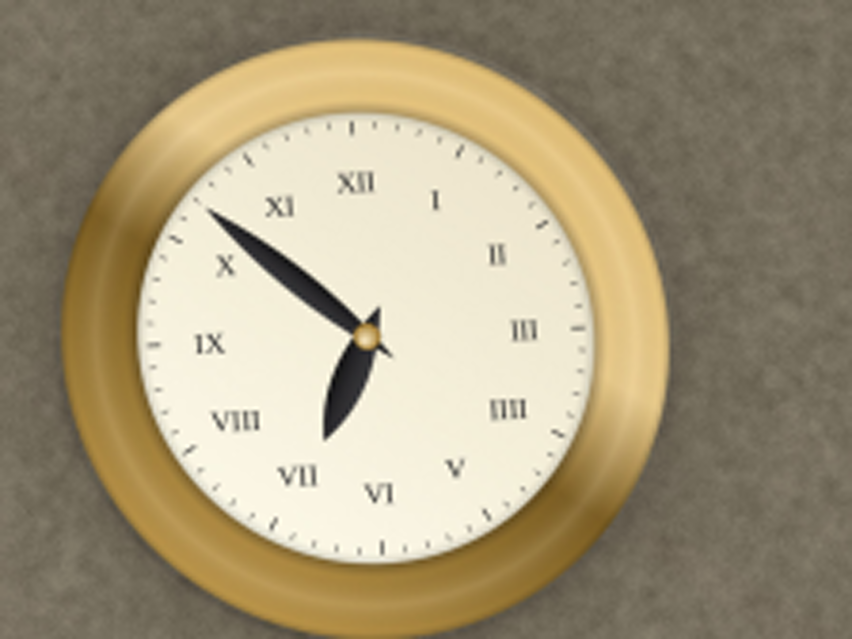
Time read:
6h52
